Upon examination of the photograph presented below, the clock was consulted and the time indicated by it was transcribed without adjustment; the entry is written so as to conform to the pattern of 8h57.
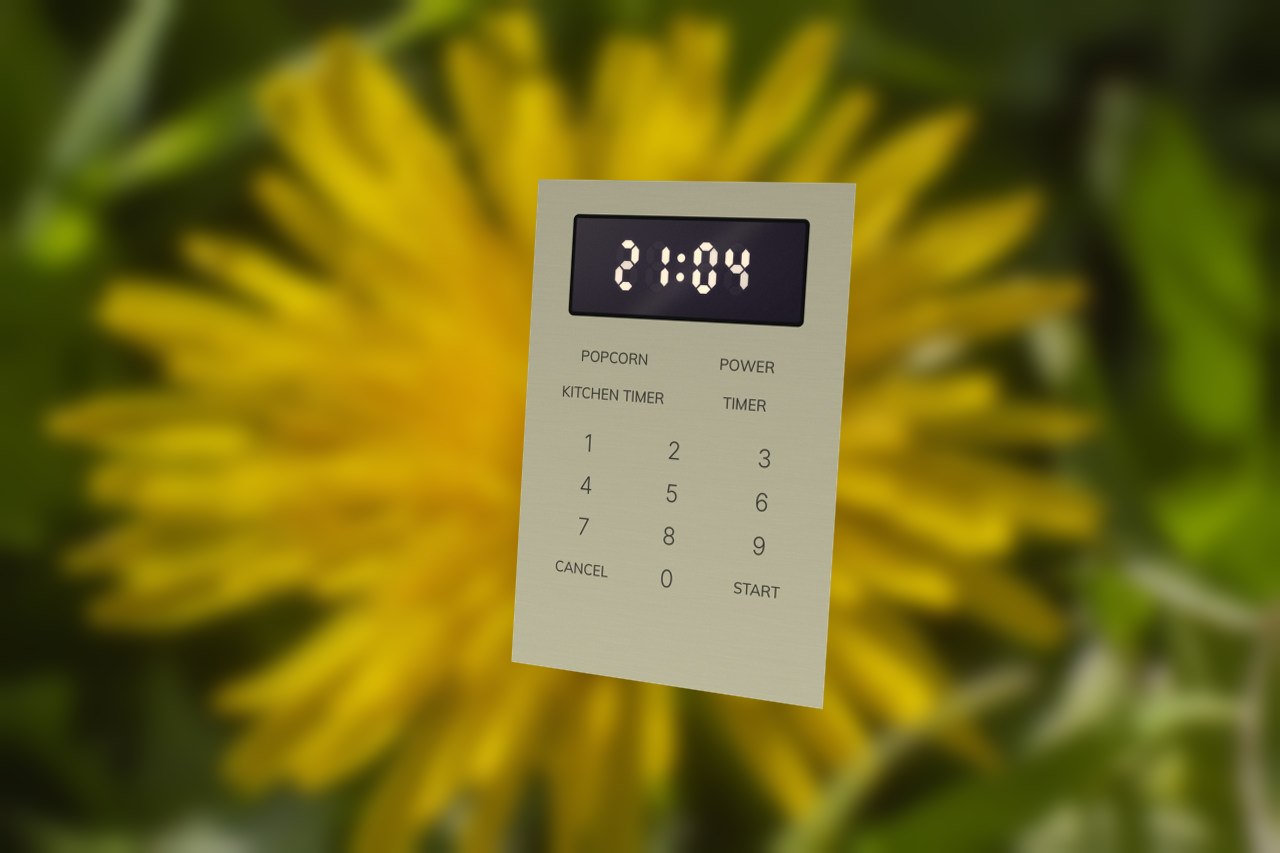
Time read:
21h04
